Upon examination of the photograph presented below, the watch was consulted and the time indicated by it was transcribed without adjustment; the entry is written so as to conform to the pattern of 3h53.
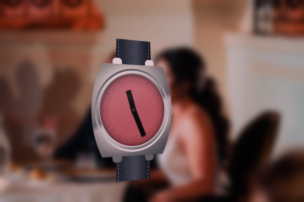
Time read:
11h26
